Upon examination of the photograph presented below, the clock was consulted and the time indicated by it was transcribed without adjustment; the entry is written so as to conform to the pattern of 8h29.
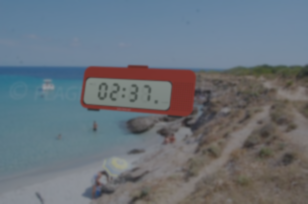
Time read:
2h37
